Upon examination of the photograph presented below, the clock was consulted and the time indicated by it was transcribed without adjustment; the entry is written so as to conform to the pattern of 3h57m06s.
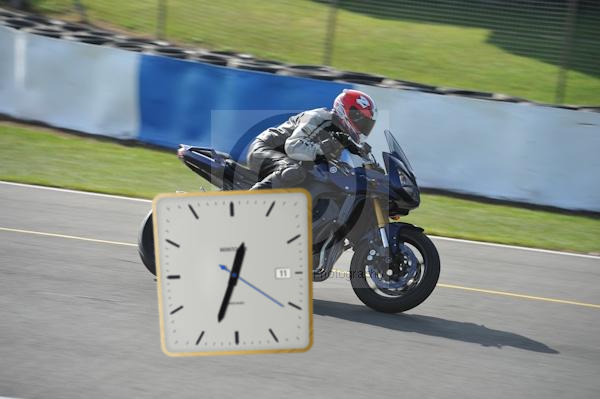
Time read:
12h33m21s
